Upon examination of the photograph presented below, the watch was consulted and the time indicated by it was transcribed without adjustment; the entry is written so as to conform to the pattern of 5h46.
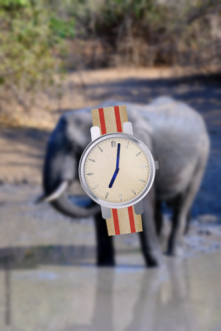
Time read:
7h02
